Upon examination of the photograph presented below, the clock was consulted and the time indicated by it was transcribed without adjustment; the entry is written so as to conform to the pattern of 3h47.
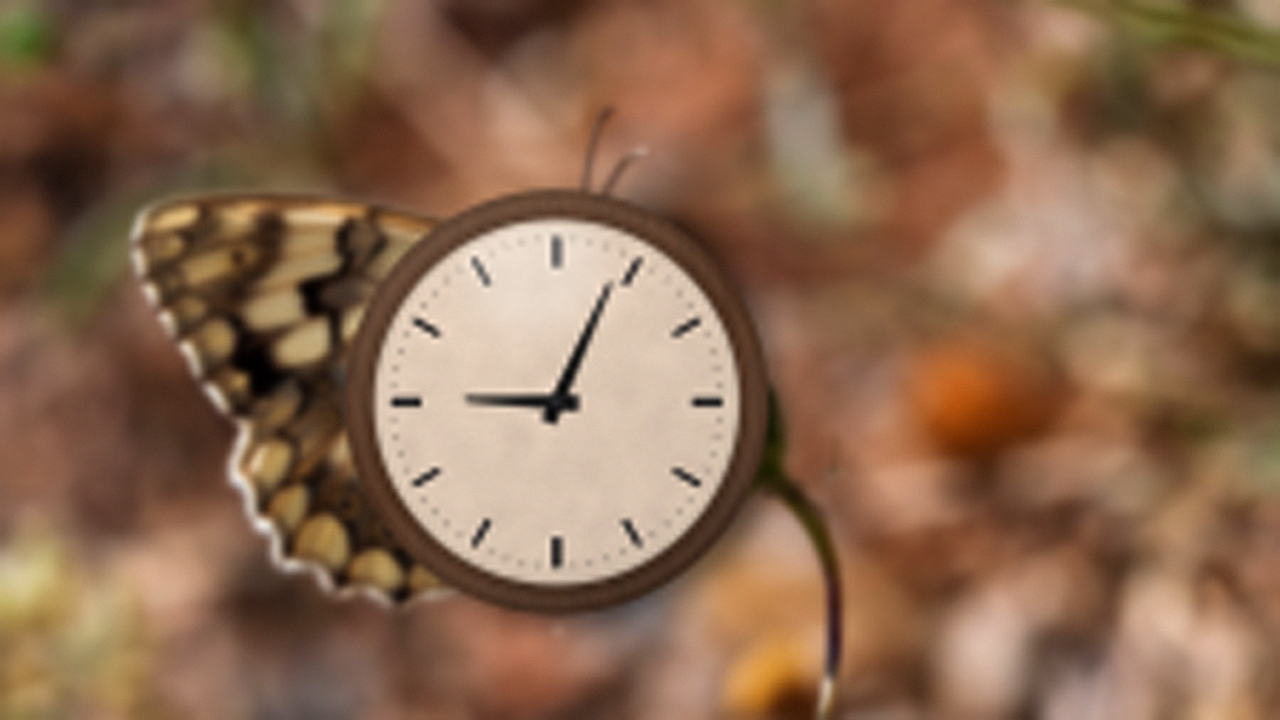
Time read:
9h04
